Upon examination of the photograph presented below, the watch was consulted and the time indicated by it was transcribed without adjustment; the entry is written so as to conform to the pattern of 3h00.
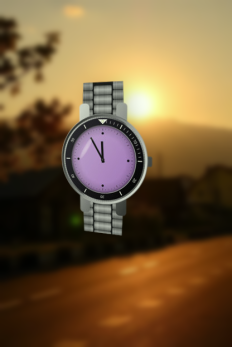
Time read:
11h55
